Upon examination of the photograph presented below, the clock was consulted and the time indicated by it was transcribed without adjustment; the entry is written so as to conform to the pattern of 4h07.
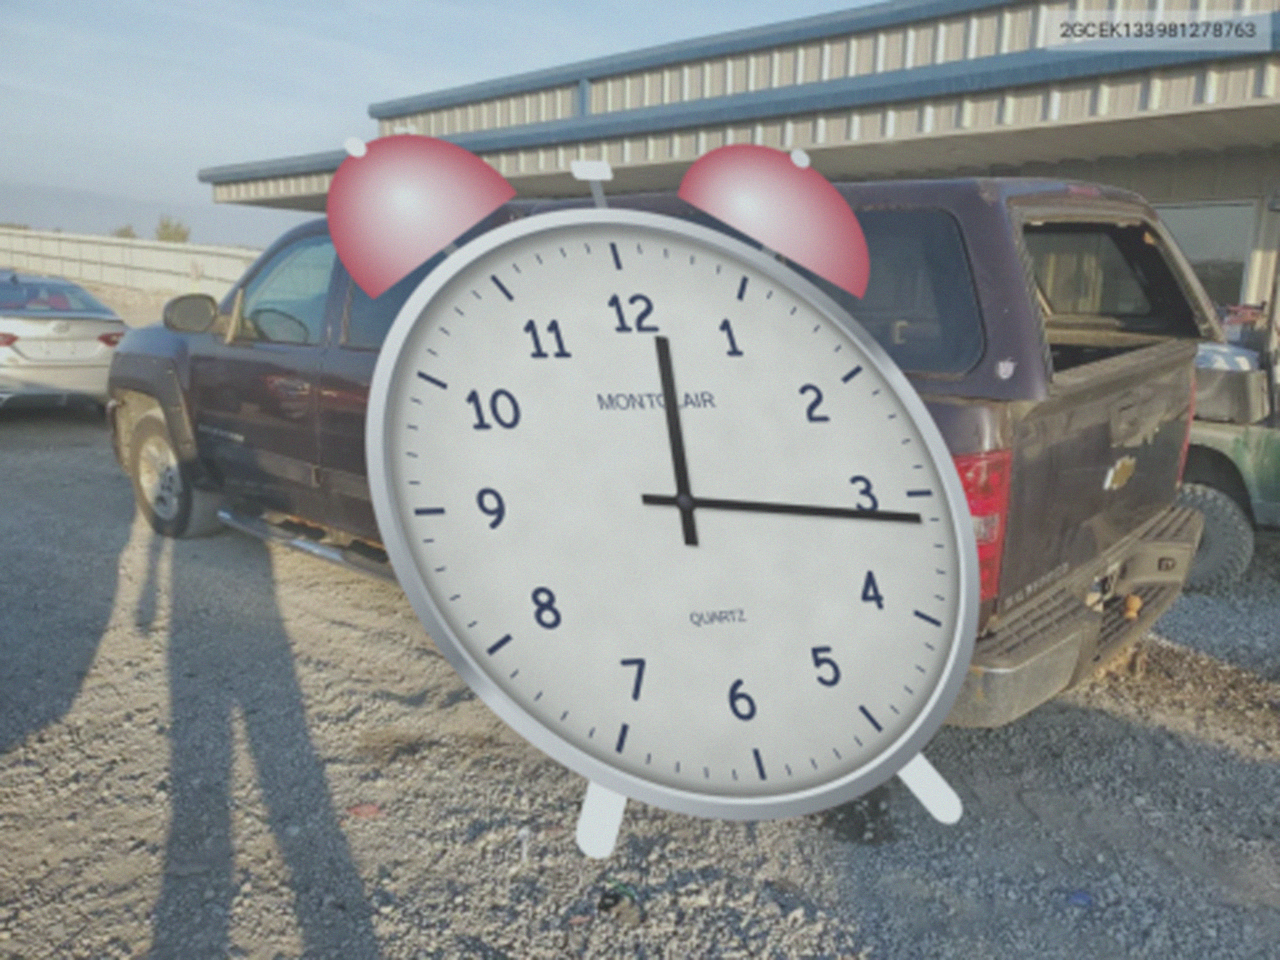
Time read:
12h16
